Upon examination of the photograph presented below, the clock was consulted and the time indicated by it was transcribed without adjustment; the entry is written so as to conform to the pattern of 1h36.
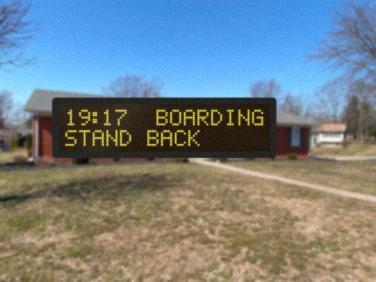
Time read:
19h17
